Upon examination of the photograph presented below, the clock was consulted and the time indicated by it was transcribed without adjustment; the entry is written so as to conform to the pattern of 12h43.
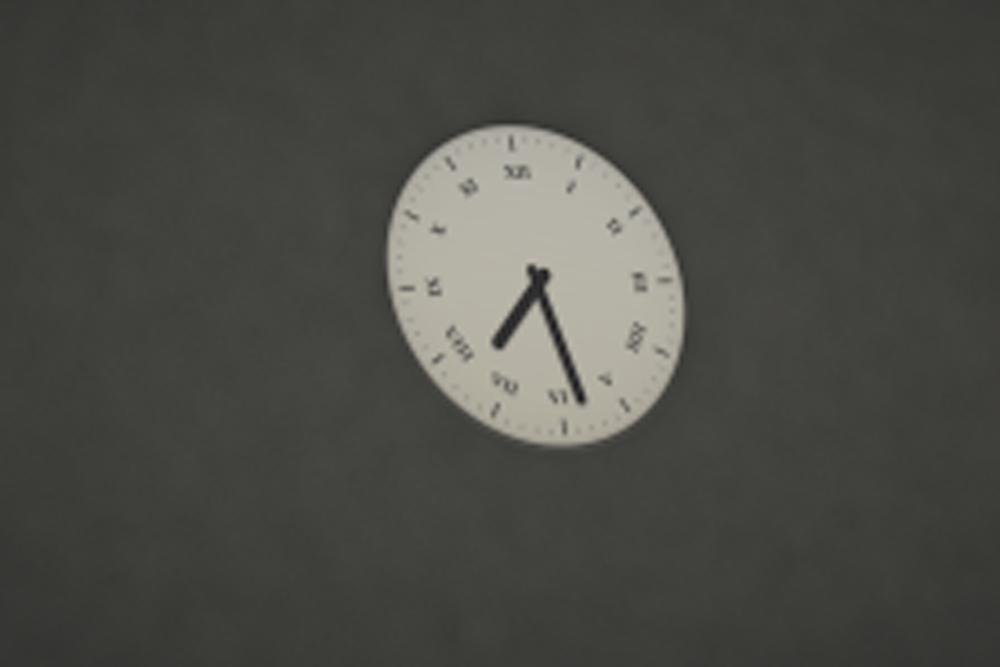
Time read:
7h28
